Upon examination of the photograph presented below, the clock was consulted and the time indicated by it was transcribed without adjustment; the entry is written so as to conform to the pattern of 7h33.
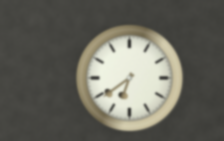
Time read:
6h39
